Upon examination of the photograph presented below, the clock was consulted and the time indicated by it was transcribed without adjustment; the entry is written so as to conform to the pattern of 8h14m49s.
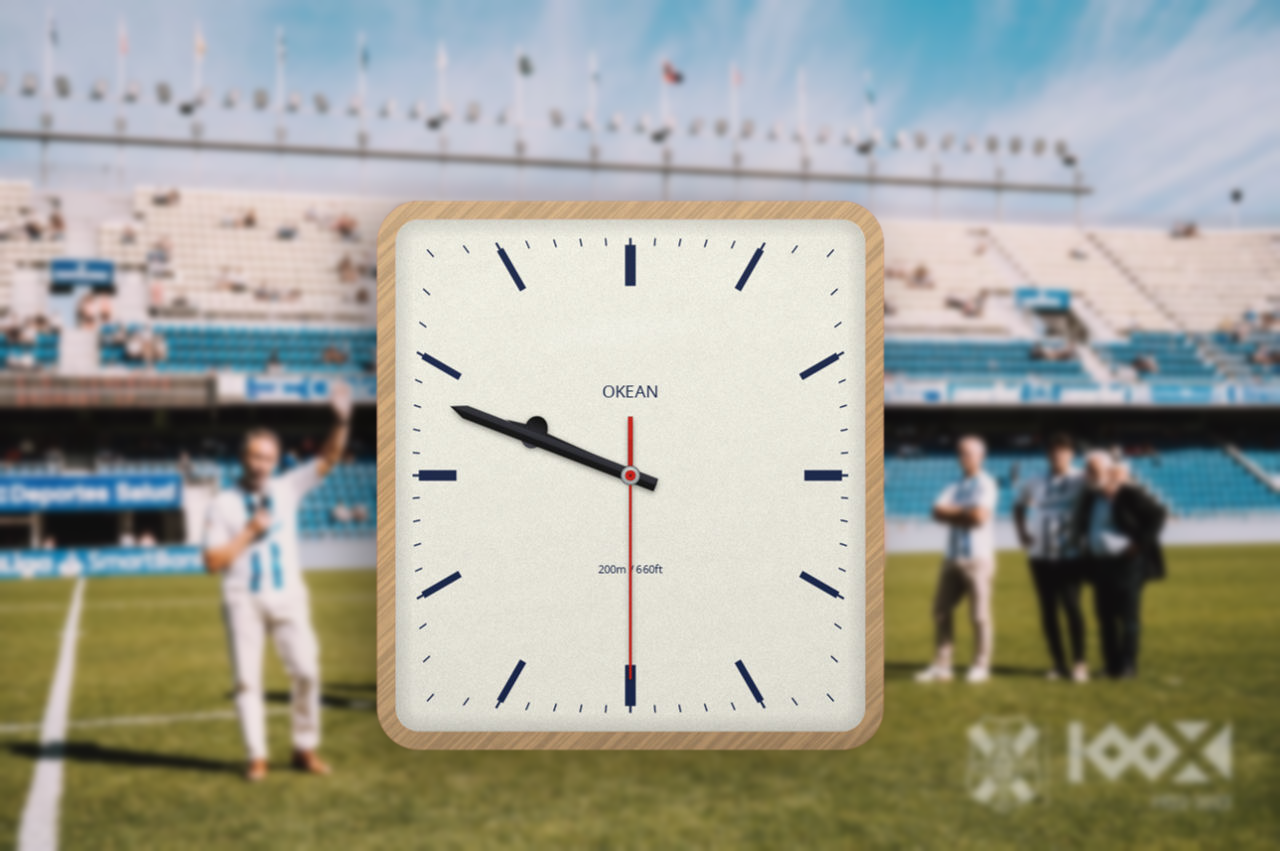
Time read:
9h48m30s
